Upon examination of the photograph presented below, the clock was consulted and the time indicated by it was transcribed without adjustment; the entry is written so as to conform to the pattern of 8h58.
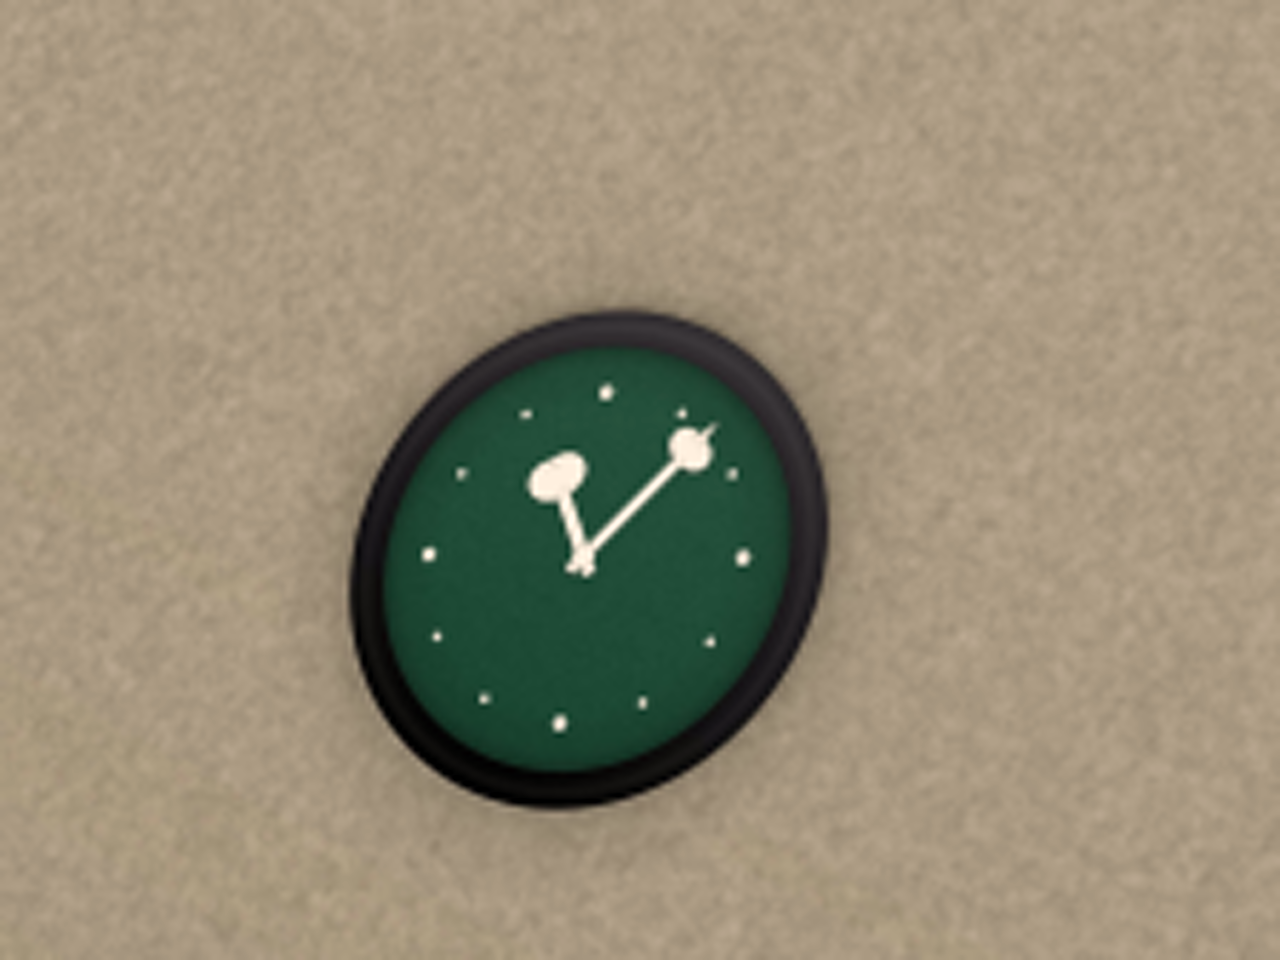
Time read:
11h07
